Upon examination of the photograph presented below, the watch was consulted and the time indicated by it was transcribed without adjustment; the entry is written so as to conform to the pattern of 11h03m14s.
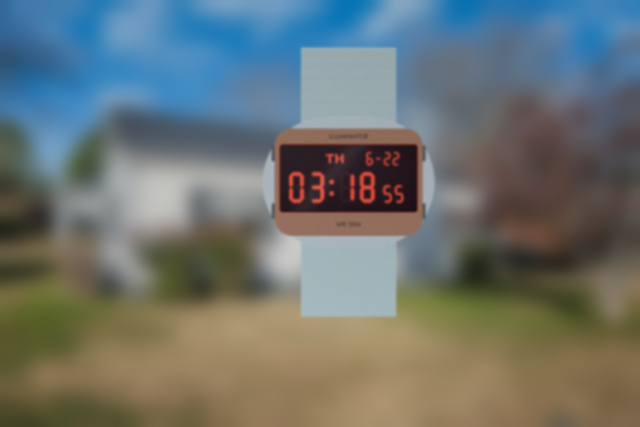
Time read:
3h18m55s
